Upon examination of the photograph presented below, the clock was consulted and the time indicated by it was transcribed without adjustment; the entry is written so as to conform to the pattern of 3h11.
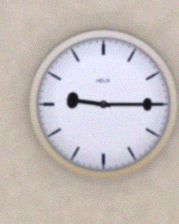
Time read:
9h15
